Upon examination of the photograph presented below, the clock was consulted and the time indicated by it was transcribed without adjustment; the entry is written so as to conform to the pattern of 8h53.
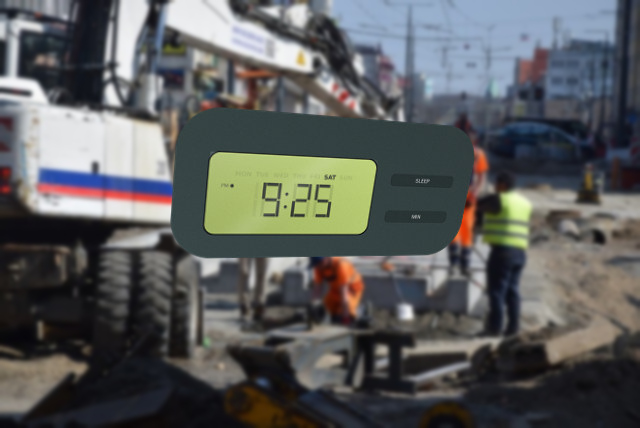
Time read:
9h25
